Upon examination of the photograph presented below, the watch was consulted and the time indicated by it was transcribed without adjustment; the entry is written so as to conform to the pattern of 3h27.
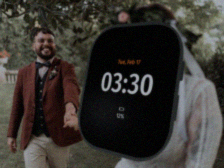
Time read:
3h30
